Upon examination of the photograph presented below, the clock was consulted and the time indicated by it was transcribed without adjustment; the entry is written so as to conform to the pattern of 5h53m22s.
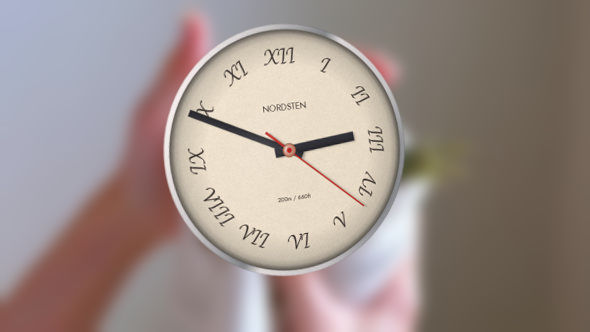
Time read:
2h49m22s
